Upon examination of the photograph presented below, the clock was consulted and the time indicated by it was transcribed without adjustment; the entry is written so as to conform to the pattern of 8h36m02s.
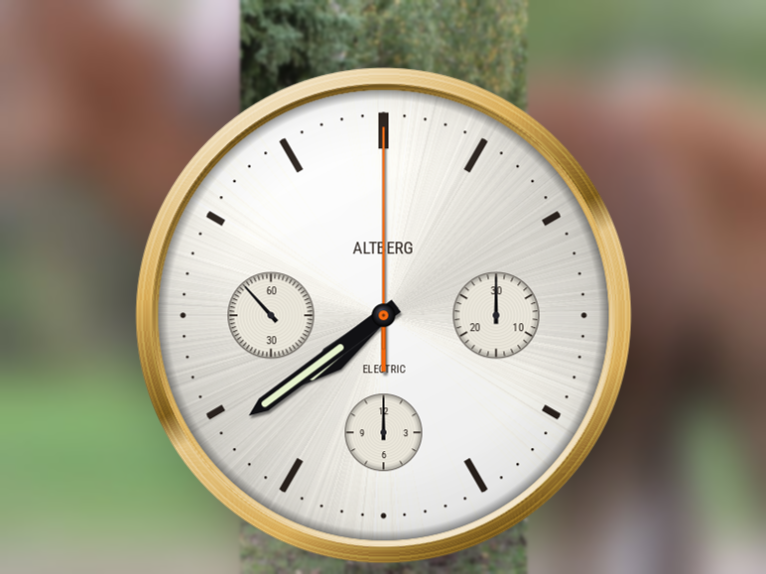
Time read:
7h38m53s
